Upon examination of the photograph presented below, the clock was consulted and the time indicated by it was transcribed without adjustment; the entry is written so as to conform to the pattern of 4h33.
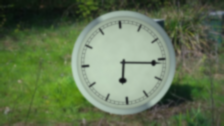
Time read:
6h16
